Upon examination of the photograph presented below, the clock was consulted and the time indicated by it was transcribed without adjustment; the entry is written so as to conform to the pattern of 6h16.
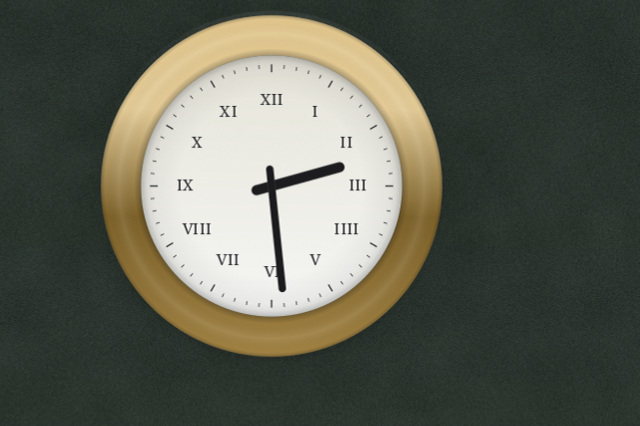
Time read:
2h29
